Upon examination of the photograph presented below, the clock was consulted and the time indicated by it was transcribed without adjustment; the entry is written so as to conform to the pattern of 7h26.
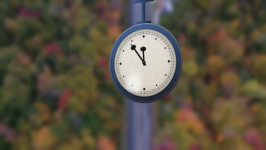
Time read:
11h54
